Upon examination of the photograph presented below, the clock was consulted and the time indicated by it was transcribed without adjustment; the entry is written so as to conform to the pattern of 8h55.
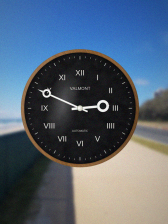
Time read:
2h49
